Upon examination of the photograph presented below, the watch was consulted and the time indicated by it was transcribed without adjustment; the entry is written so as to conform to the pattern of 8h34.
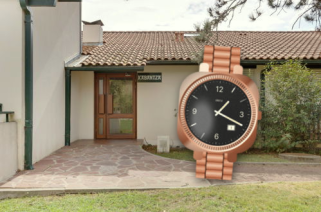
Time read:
1h19
